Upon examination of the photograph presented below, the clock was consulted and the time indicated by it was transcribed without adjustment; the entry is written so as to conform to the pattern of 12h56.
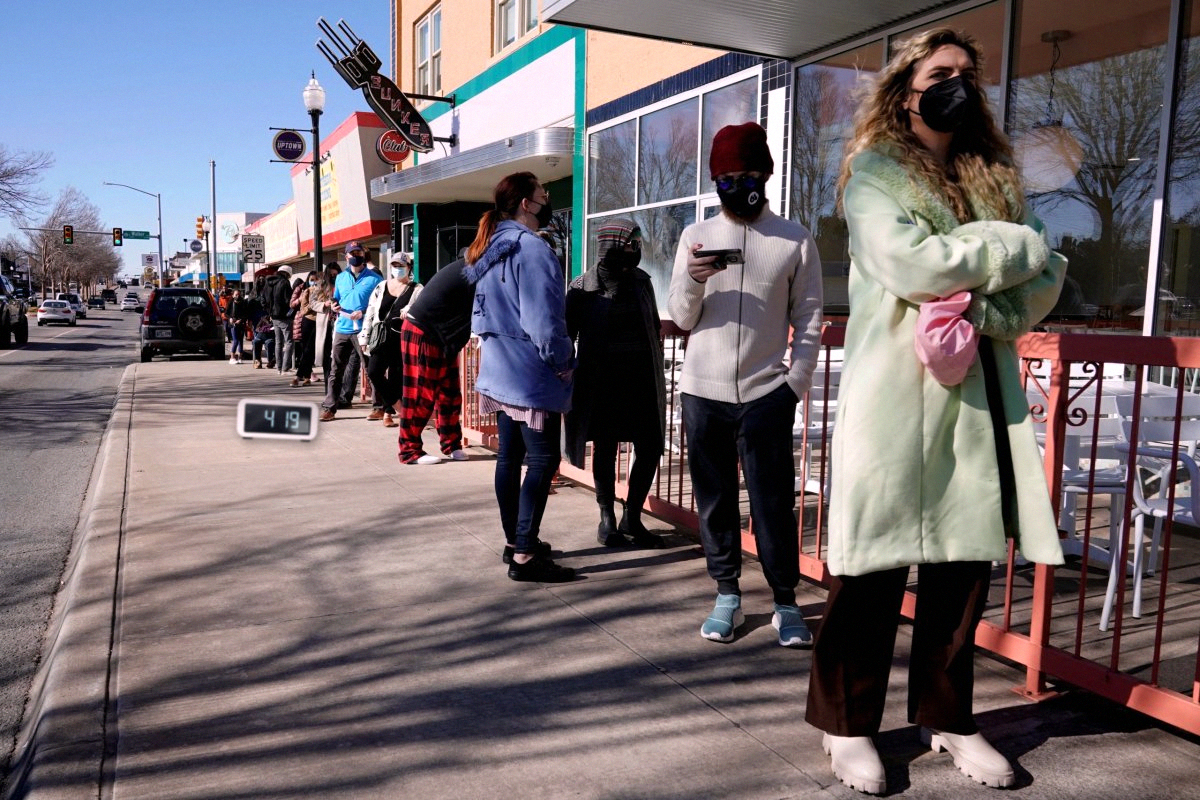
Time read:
4h19
